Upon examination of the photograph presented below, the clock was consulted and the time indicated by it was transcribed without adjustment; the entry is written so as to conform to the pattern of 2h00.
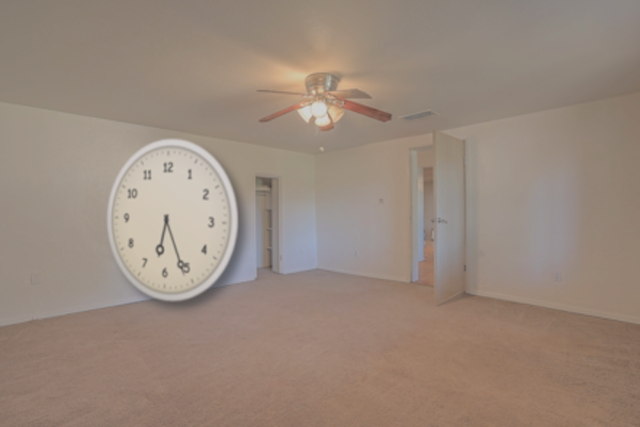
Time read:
6h26
